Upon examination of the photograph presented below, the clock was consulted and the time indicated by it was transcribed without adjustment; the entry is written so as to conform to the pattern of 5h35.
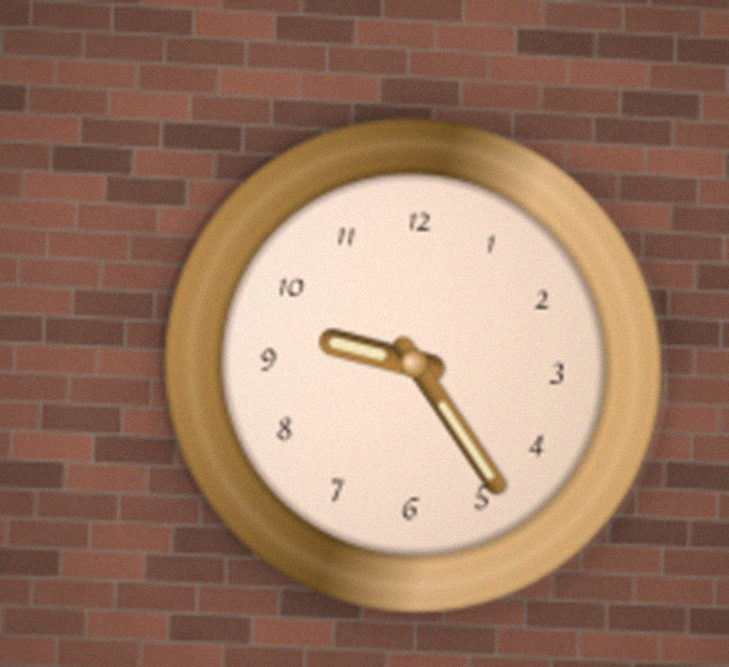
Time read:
9h24
